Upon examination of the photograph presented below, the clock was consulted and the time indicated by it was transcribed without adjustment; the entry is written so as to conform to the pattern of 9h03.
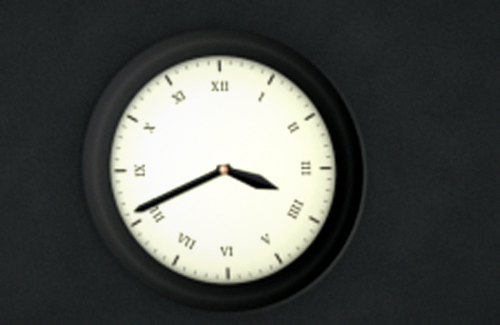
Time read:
3h41
